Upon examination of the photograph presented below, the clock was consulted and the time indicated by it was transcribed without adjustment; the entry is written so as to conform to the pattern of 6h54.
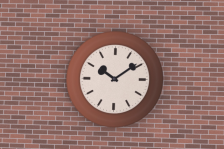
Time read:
10h09
